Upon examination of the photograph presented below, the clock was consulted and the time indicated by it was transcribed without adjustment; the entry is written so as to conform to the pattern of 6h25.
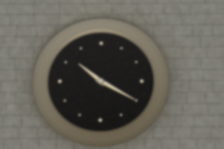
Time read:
10h20
